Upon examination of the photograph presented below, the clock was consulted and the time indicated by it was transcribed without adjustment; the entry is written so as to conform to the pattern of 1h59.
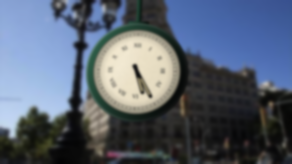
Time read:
5h25
